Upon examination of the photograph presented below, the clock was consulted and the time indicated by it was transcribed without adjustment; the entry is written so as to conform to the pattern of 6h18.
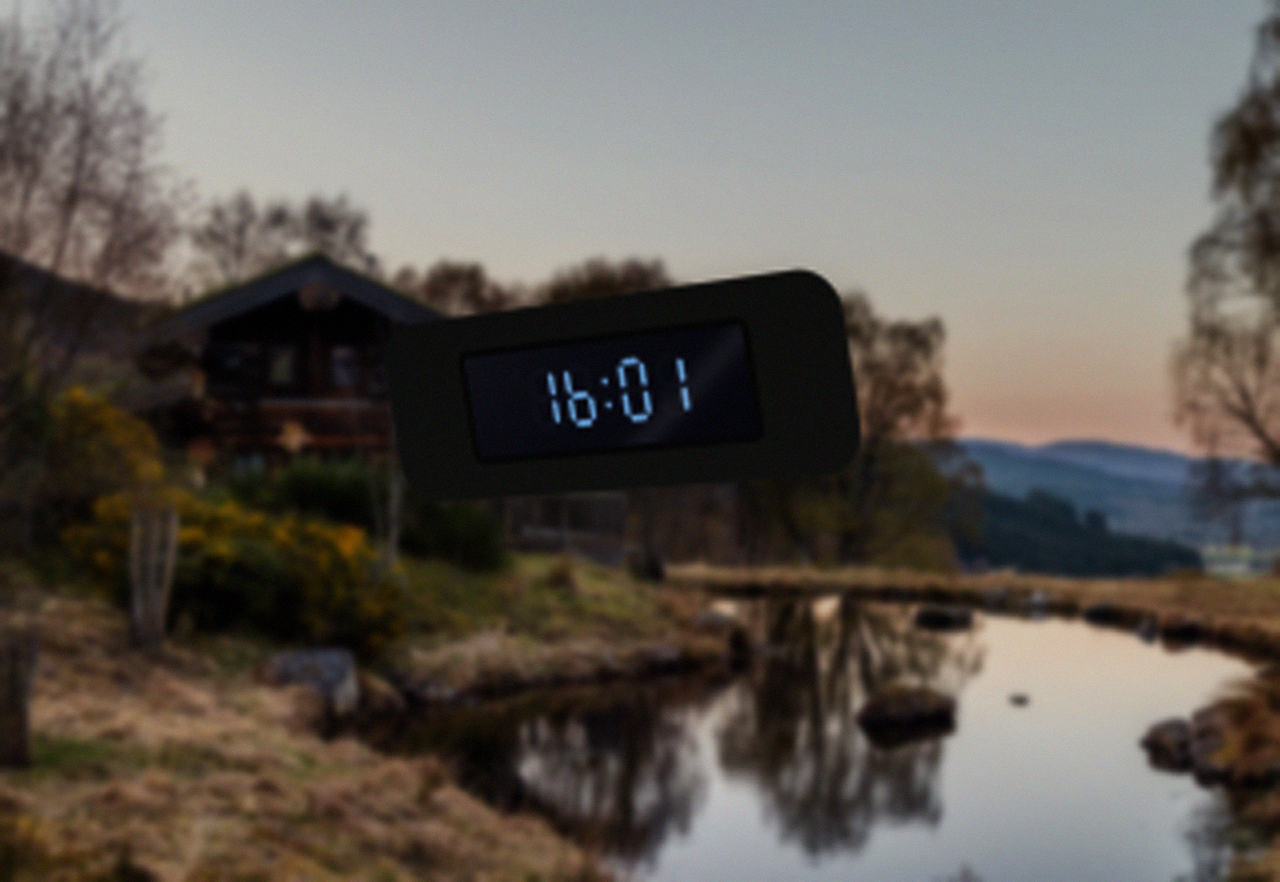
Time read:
16h01
